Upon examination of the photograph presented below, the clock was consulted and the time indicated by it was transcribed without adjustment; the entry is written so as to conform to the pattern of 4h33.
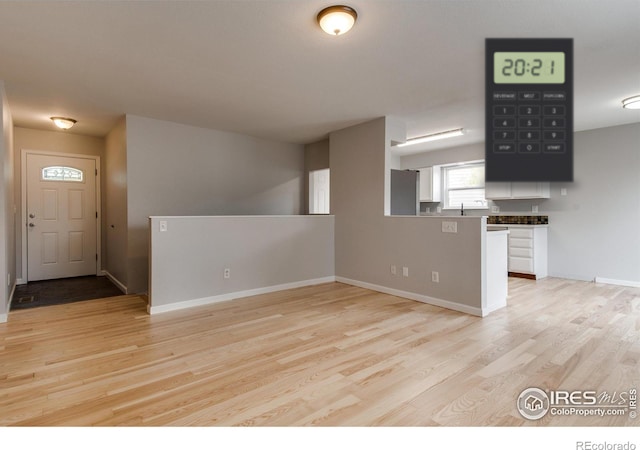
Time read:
20h21
